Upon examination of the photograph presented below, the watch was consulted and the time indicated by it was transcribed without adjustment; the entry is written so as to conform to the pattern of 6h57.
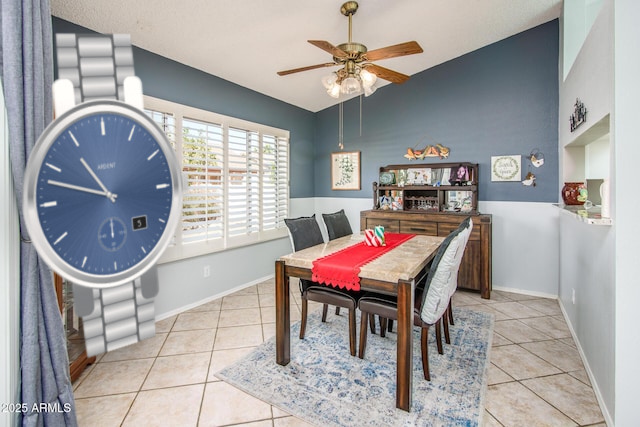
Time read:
10h48
